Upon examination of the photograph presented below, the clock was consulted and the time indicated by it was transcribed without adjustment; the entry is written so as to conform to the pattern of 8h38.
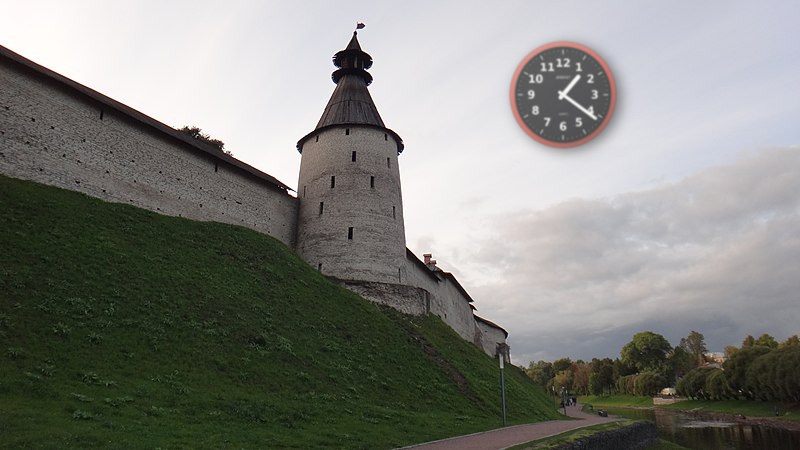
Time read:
1h21
